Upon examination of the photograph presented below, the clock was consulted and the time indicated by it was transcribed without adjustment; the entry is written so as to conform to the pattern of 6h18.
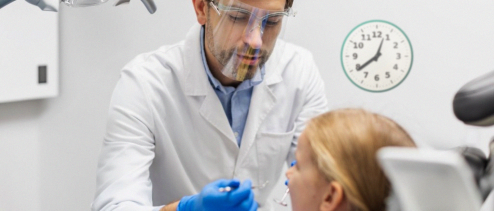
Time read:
12h39
